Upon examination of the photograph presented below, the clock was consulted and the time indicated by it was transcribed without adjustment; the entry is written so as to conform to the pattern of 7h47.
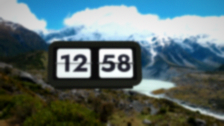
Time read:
12h58
